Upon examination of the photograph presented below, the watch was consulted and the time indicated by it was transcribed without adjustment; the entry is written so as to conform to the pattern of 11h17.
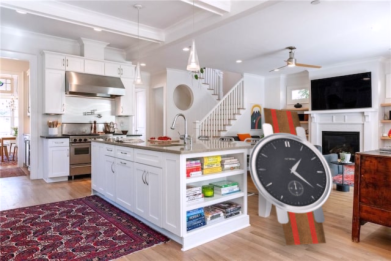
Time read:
1h22
